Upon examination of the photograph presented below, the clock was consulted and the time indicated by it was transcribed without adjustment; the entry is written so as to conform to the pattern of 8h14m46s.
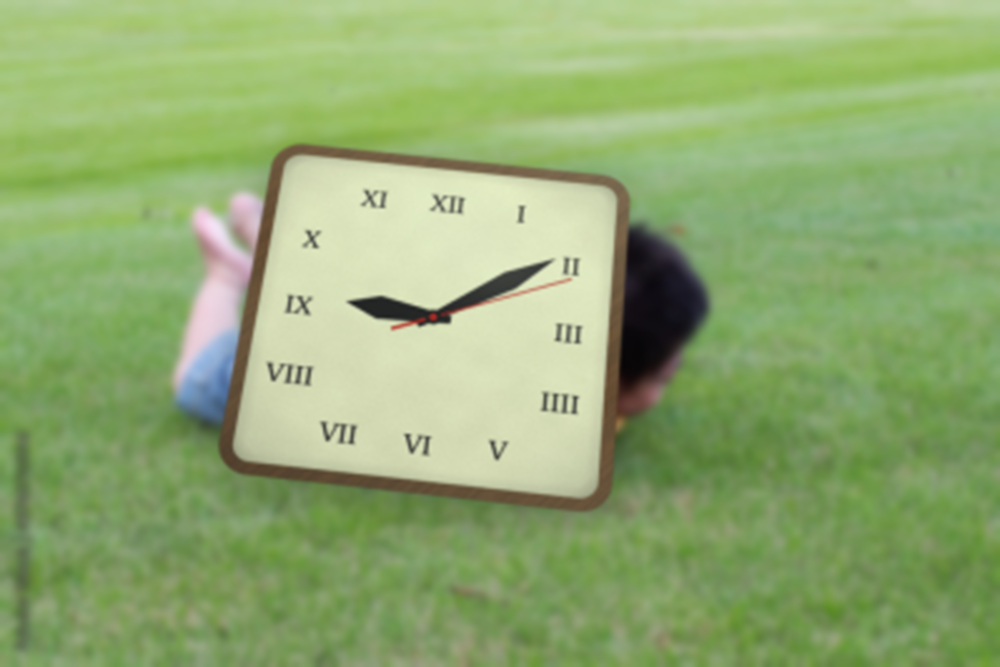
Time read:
9h09m11s
